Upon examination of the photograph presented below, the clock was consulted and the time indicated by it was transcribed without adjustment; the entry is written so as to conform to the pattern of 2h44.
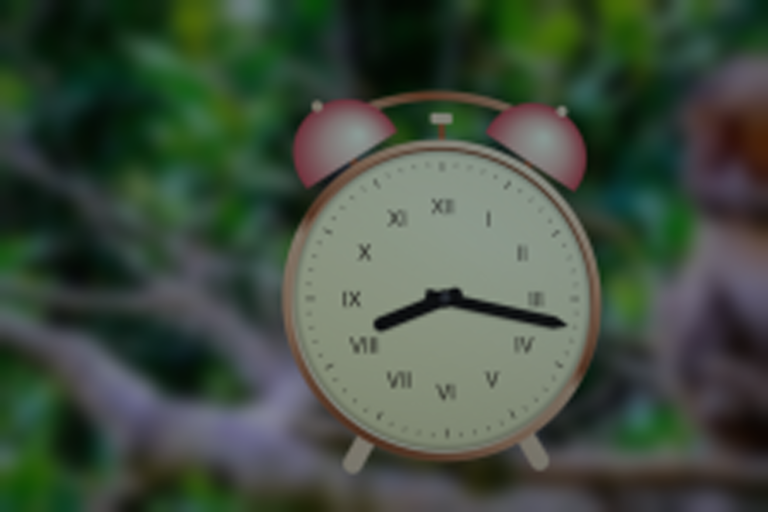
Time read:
8h17
